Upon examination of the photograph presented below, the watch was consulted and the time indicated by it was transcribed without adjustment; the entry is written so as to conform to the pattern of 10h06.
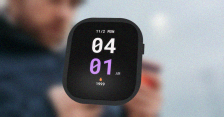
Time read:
4h01
